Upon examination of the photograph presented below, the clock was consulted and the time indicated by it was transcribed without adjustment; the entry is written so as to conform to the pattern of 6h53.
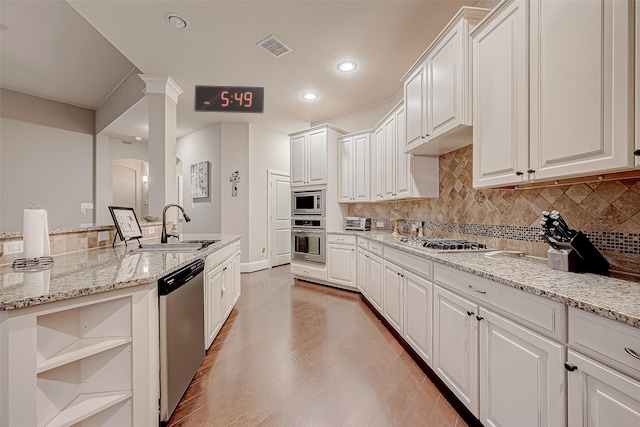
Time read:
5h49
